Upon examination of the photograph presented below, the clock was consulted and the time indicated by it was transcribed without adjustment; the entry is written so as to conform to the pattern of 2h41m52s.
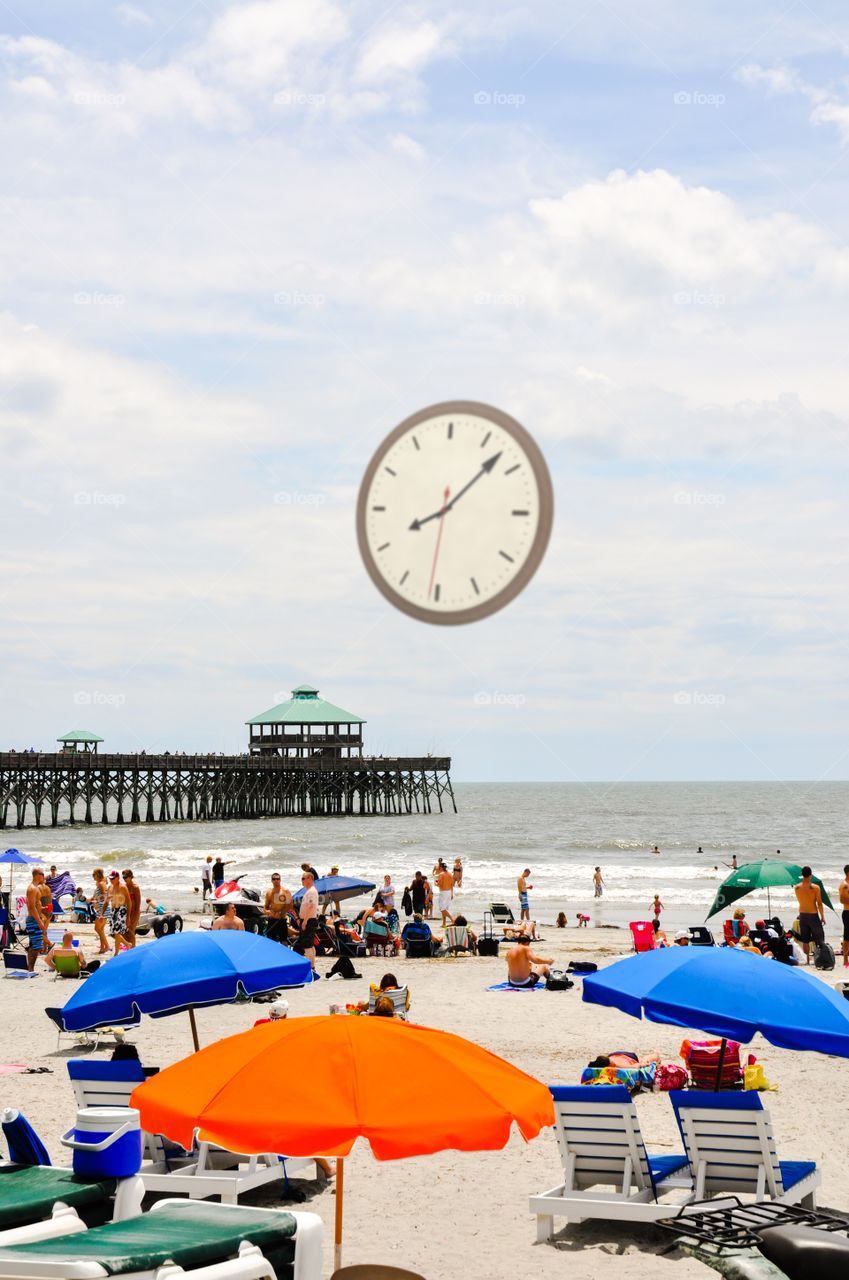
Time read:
8h07m31s
